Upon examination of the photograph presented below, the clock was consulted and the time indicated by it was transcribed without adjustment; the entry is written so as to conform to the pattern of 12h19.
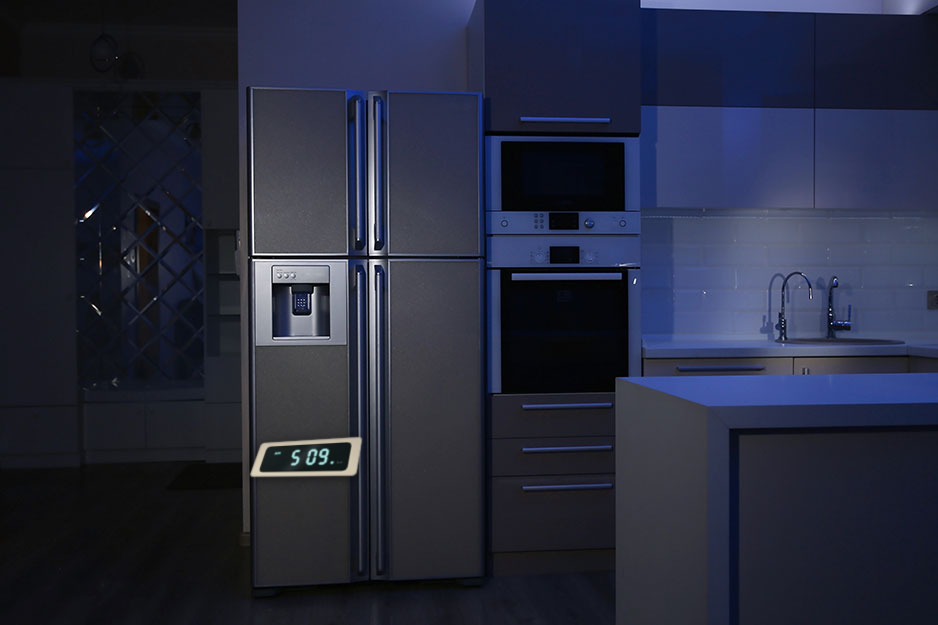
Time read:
5h09
